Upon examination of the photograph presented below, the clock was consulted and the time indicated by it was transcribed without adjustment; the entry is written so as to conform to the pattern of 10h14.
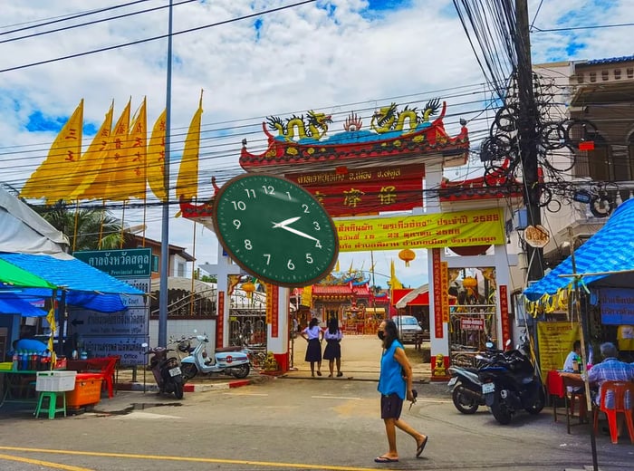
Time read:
2h19
